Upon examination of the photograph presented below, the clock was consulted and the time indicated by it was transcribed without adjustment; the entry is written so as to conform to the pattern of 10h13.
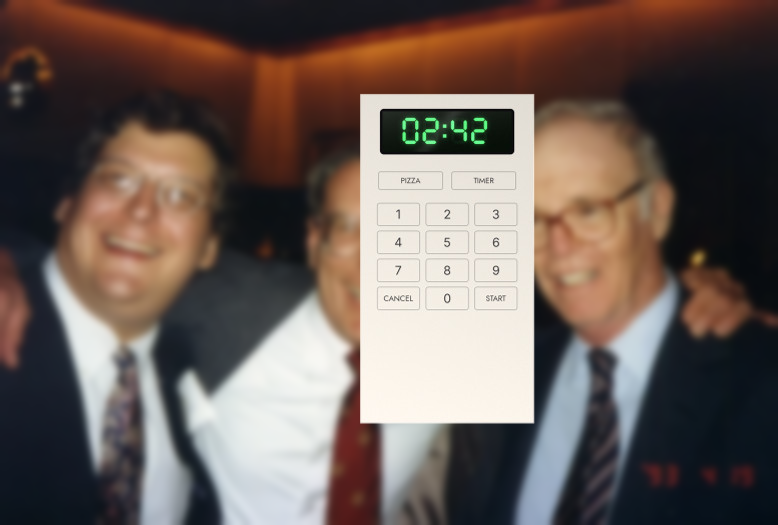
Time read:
2h42
